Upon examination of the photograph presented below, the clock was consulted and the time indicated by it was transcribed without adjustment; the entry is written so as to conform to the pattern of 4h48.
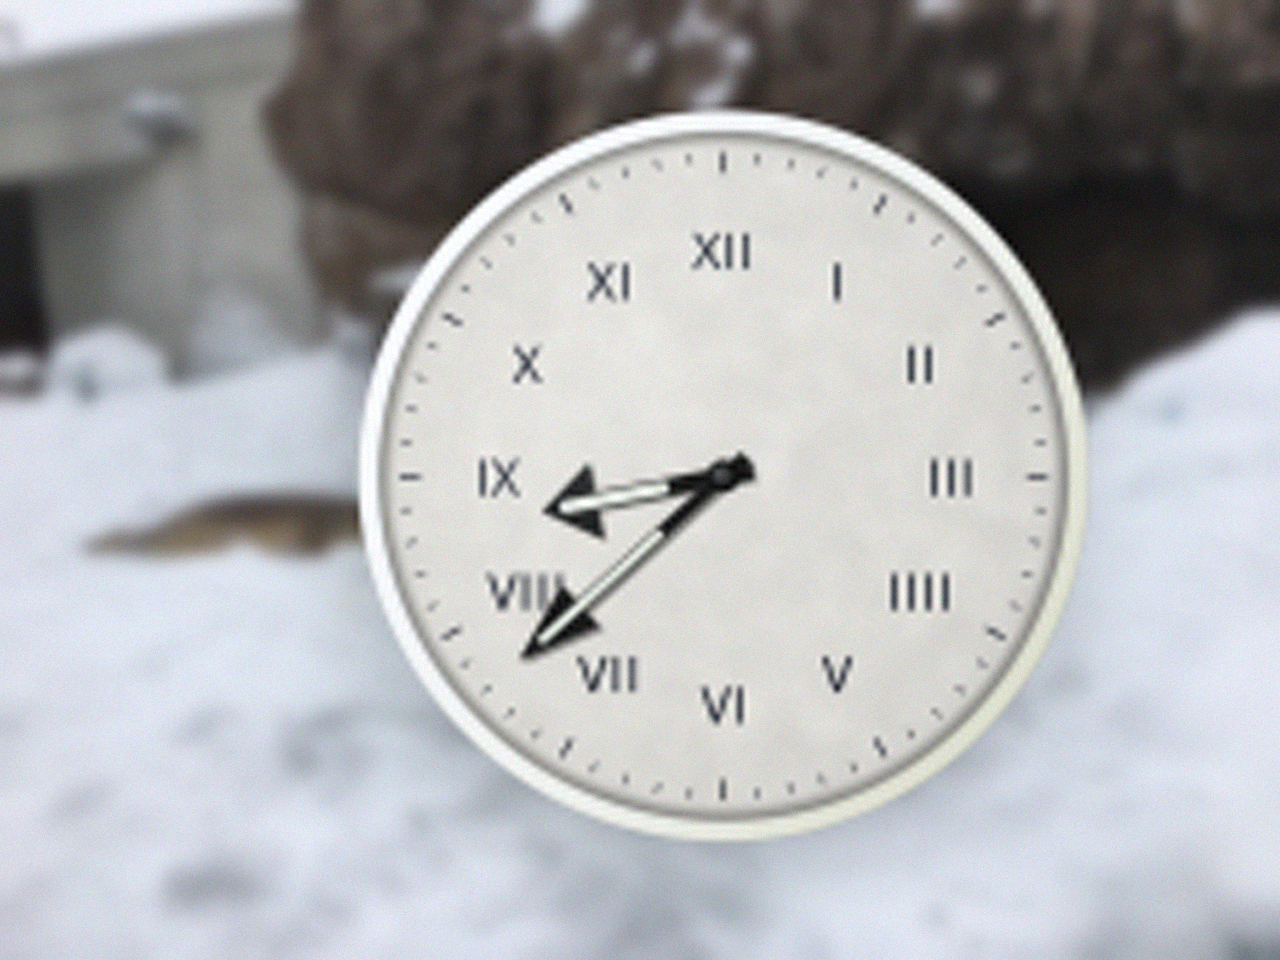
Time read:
8h38
